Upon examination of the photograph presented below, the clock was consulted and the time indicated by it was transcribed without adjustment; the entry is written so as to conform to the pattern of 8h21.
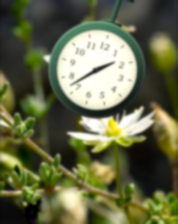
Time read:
1h37
